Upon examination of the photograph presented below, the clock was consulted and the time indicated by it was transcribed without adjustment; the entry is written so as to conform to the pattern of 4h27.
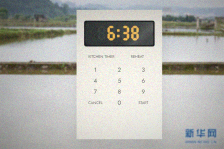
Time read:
6h38
